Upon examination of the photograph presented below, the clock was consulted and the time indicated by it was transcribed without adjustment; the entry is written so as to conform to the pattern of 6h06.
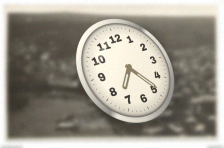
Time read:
7h24
